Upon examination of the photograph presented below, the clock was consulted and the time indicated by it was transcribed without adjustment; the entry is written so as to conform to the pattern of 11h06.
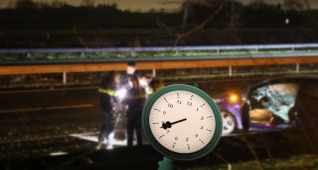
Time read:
7h38
